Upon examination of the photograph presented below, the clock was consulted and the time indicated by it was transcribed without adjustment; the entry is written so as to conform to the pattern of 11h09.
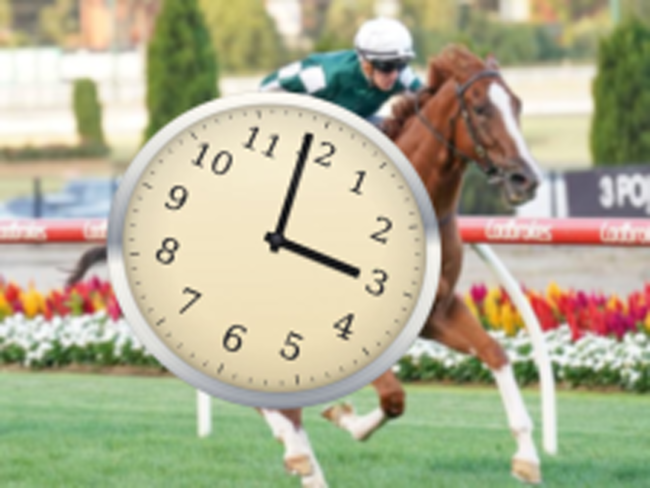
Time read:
2h59
